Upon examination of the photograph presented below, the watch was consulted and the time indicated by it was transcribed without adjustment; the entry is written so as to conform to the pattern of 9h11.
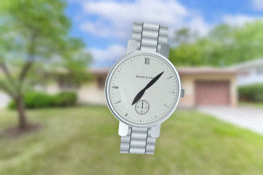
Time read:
7h07
